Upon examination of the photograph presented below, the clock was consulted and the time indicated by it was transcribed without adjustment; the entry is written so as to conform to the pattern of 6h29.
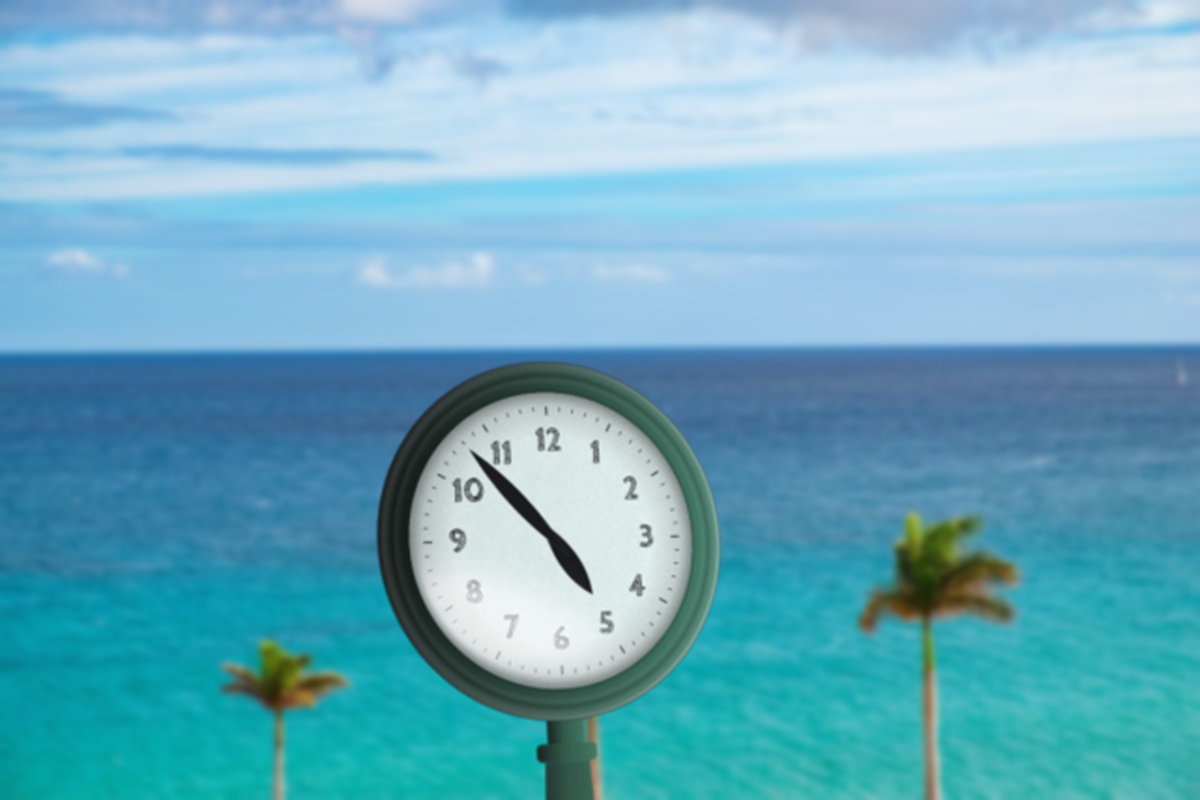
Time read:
4h53
